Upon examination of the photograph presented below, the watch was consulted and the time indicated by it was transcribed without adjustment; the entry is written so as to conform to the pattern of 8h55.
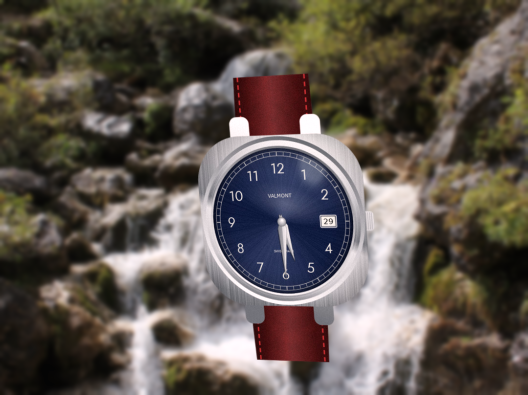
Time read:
5h30
